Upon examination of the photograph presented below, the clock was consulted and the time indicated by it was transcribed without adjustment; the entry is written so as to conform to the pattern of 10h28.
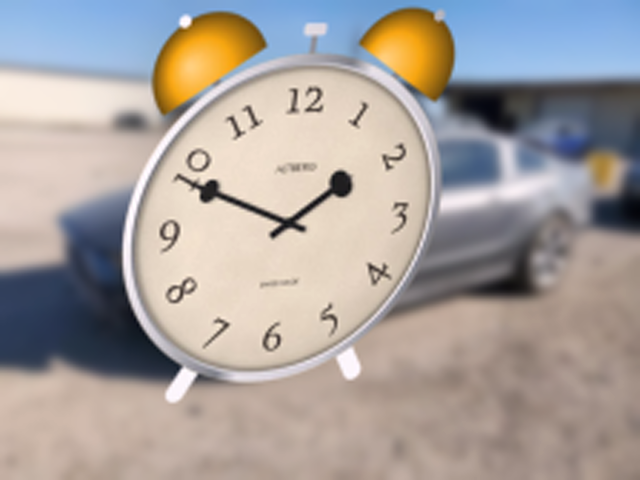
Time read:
1h49
